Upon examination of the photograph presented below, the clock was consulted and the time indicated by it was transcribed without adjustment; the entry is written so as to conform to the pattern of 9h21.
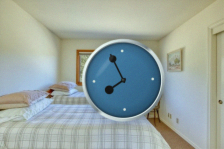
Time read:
7h56
